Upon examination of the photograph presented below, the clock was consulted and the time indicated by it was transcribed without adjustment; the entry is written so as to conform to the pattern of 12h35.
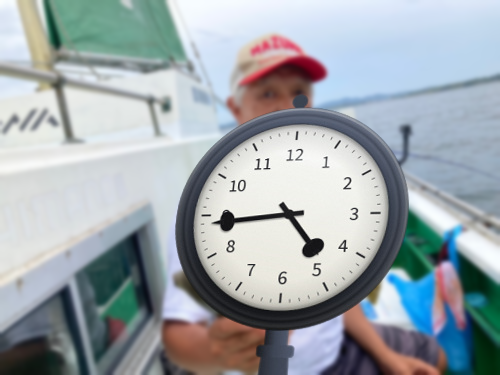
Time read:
4h44
